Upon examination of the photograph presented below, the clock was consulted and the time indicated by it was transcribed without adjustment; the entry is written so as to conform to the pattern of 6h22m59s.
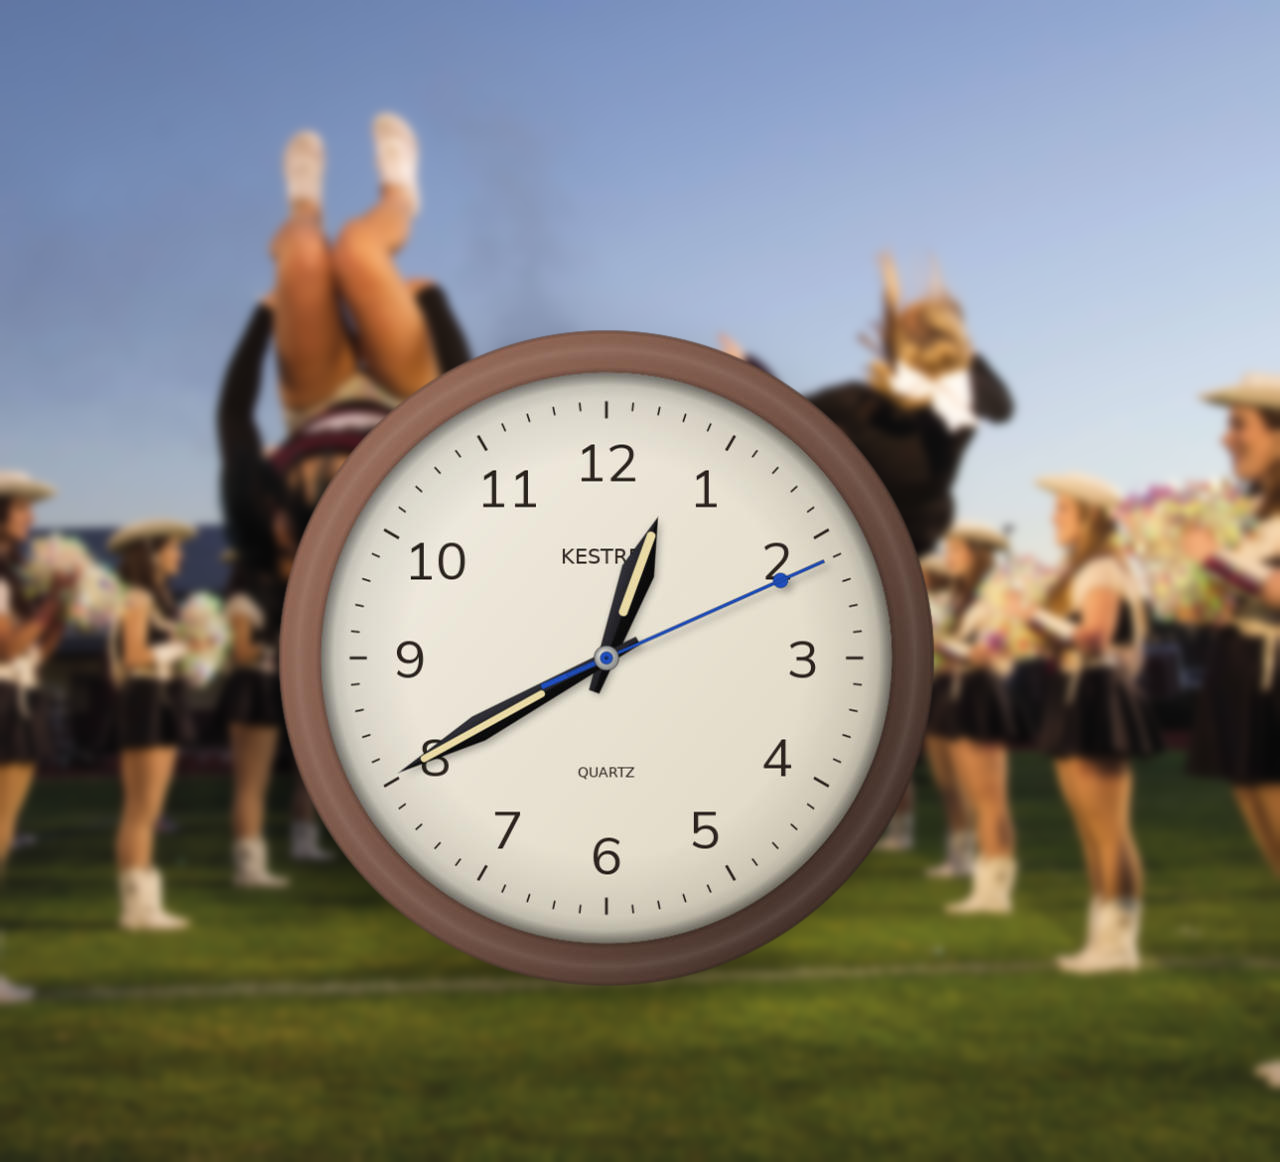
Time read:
12h40m11s
